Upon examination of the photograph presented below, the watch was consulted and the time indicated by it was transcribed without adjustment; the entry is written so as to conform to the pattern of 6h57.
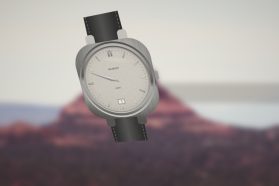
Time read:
9h49
